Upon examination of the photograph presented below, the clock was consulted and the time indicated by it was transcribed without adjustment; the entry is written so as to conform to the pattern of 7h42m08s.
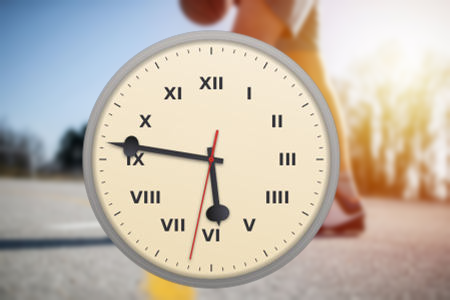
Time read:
5h46m32s
